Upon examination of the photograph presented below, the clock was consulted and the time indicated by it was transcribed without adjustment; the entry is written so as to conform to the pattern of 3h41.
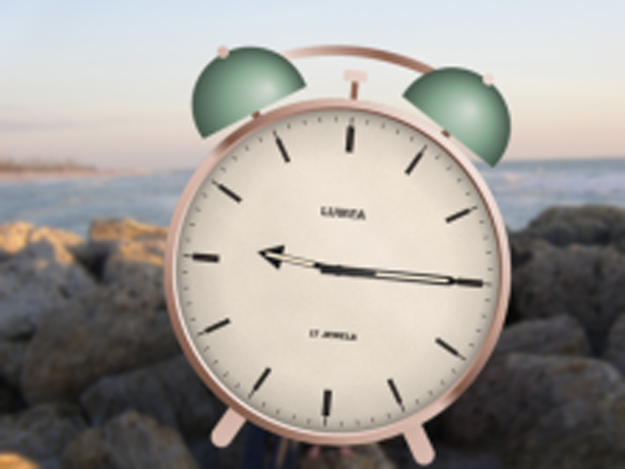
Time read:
9h15
